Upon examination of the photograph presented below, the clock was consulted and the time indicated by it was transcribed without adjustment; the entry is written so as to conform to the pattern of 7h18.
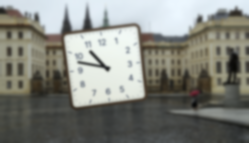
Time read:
10h48
